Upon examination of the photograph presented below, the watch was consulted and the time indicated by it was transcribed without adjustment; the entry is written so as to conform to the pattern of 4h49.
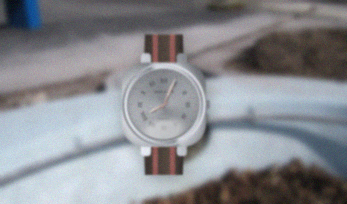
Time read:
8h04
